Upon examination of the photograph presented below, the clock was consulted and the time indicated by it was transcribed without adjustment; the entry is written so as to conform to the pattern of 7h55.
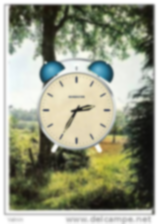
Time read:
2h35
